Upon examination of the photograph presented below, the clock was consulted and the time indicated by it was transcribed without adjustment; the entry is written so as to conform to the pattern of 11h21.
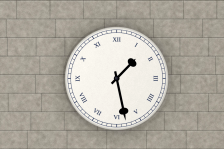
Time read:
1h28
